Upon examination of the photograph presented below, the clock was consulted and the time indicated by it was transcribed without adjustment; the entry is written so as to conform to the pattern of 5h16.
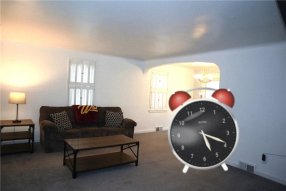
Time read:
5h19
